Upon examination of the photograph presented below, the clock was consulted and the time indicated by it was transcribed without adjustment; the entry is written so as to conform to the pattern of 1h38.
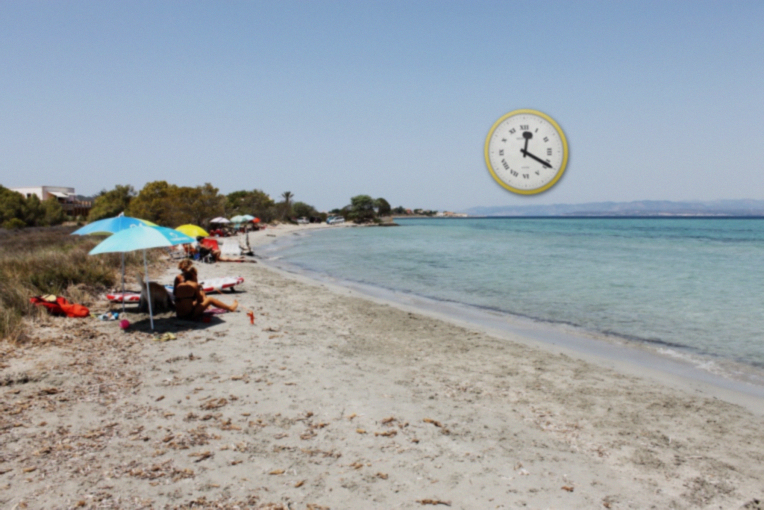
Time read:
12h20
